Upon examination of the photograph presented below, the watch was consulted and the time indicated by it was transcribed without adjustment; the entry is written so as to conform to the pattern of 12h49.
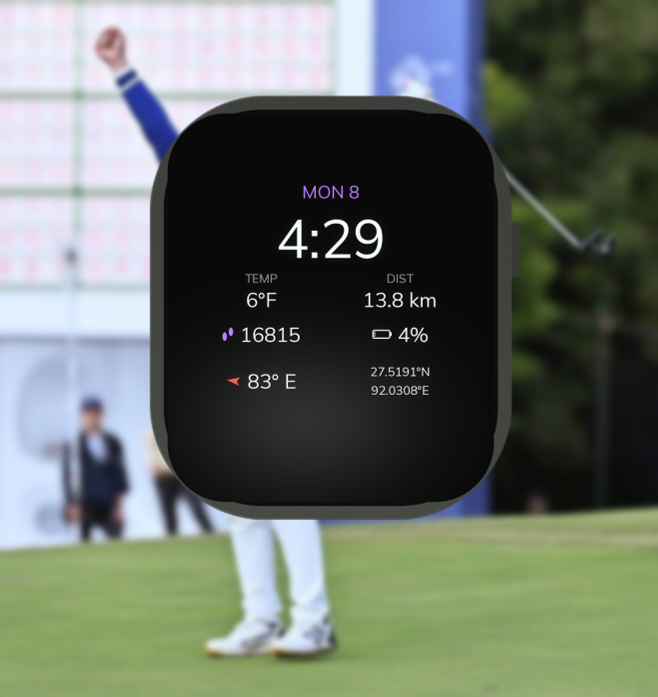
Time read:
4h29
